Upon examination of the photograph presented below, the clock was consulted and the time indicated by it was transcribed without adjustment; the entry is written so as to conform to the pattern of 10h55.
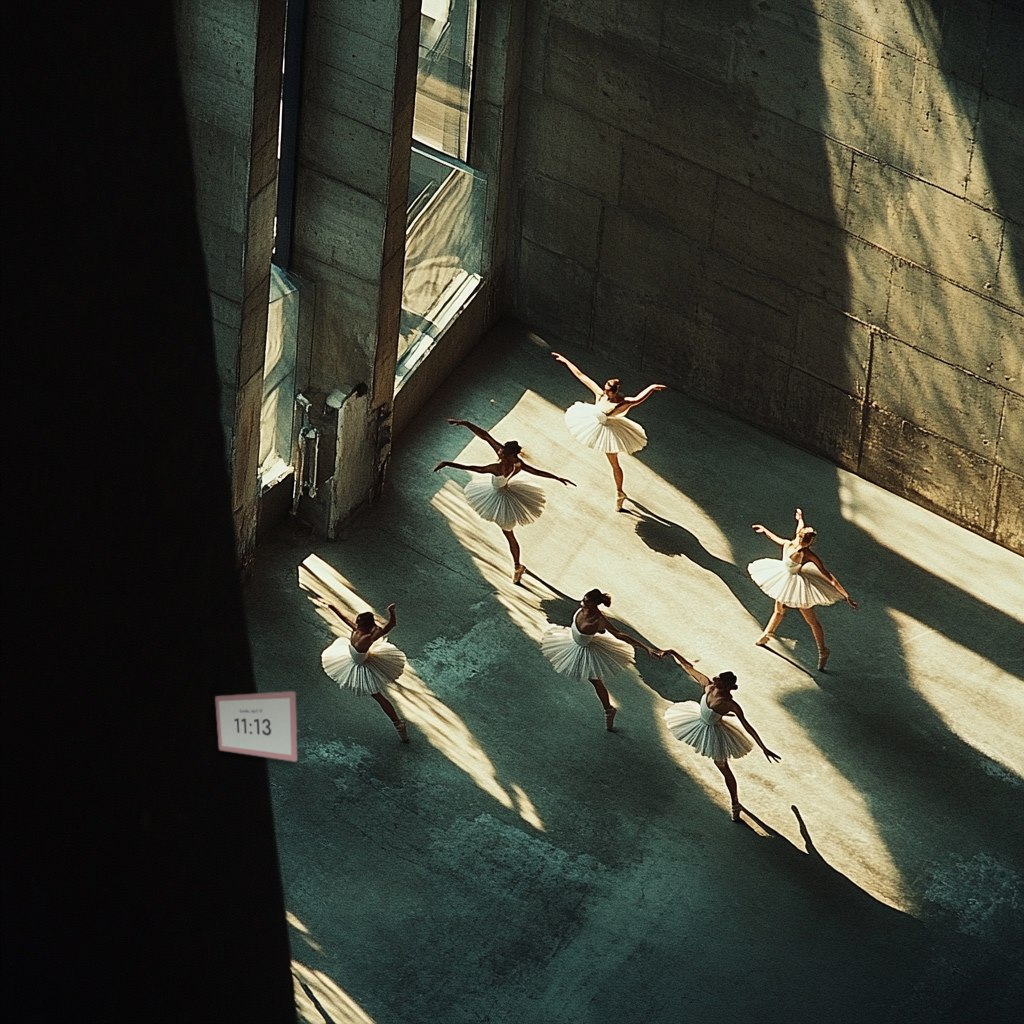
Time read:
11h13
